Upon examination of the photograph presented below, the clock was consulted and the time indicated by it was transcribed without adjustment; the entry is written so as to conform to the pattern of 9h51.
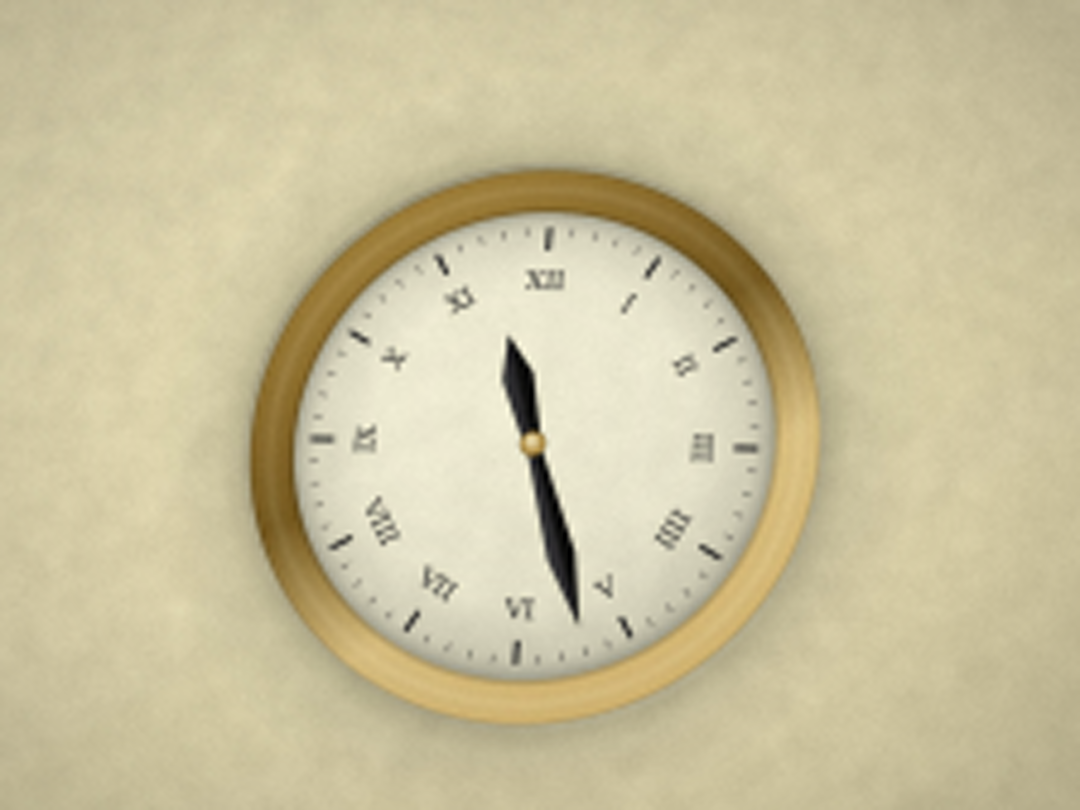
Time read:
11h27
